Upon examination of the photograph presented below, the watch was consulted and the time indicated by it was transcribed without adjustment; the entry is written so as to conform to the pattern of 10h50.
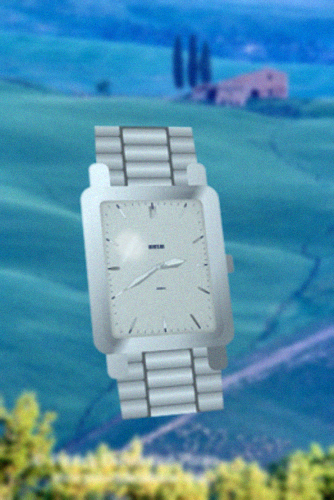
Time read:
2h40
